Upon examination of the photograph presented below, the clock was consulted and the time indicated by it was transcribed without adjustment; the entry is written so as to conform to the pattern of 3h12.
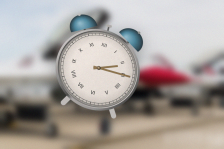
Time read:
2h15
